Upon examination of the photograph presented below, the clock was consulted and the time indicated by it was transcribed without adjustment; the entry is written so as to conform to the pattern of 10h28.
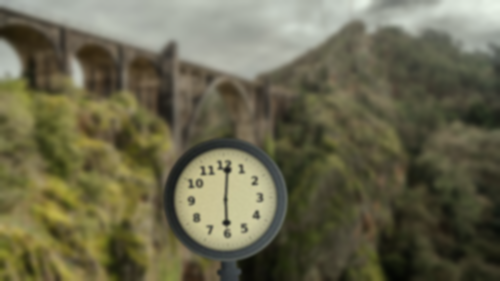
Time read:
6h01
